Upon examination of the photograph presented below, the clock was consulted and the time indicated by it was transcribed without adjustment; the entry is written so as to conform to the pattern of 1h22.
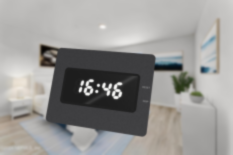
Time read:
16h46
